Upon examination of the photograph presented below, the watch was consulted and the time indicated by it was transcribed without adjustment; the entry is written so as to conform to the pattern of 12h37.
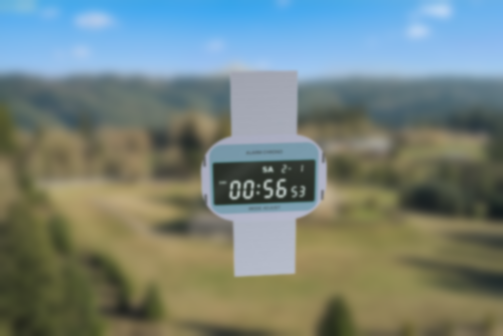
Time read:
0h56
